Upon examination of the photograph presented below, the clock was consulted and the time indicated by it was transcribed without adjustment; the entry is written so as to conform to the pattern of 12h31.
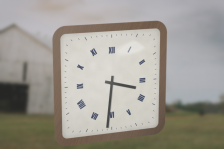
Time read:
3h31
